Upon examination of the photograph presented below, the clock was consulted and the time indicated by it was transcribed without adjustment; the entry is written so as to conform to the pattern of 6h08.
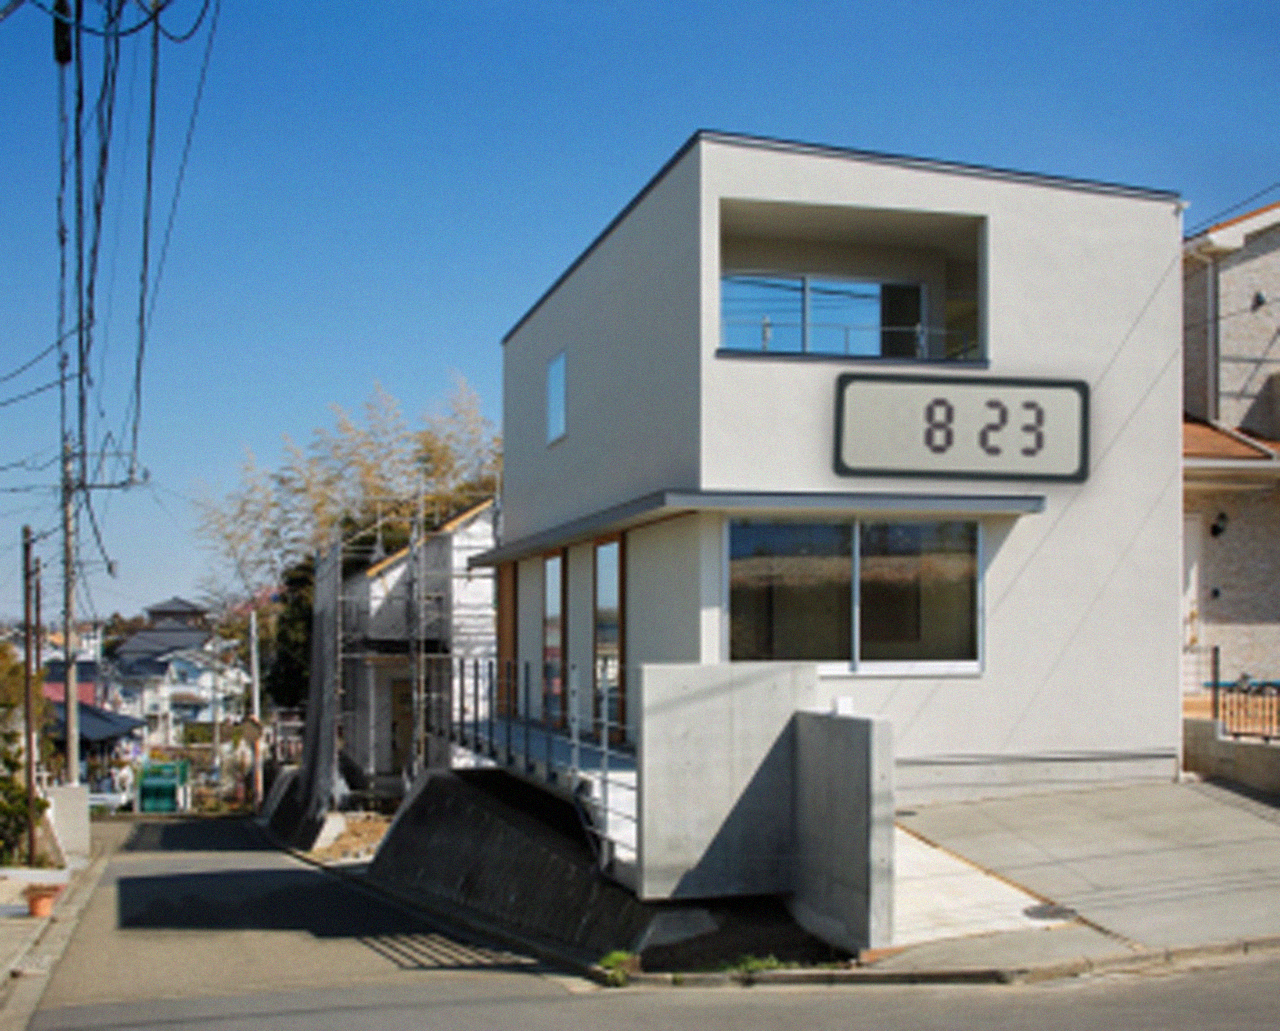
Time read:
8h23
